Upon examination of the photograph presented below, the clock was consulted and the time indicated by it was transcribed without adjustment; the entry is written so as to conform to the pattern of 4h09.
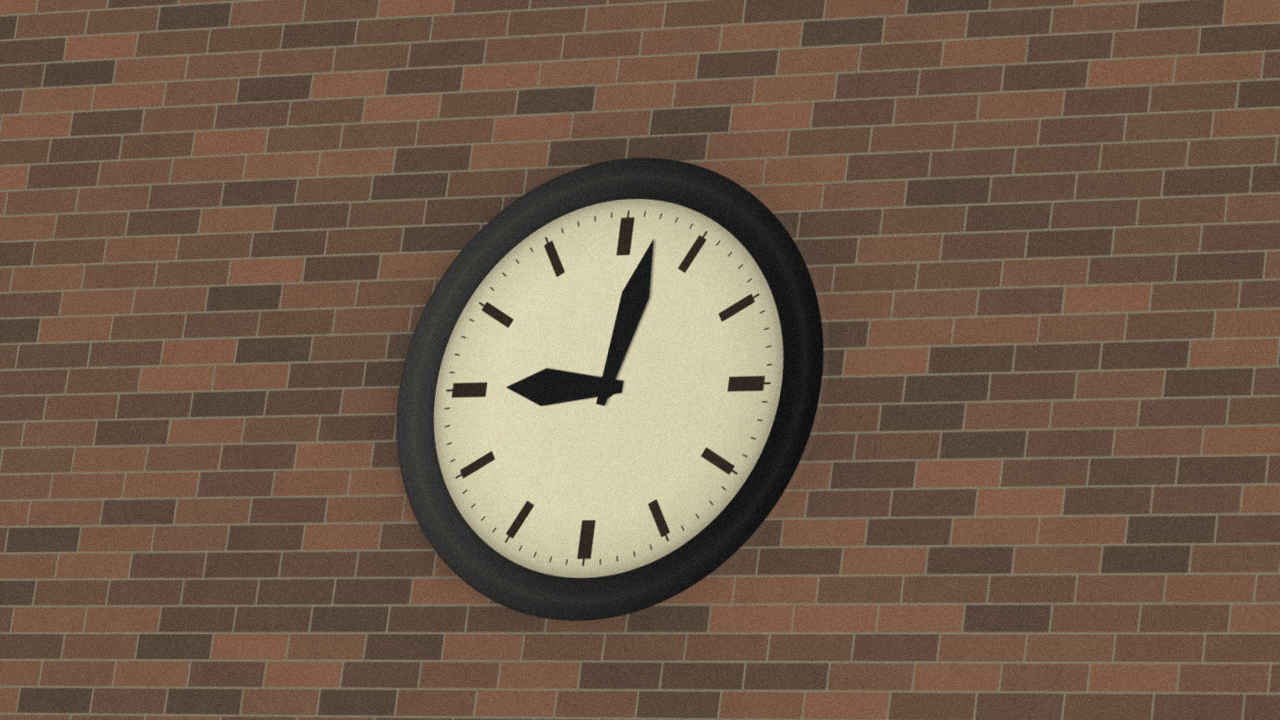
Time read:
9h02
